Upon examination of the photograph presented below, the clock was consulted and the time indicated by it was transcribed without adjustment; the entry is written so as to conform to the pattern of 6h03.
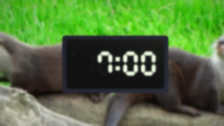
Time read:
7h00
